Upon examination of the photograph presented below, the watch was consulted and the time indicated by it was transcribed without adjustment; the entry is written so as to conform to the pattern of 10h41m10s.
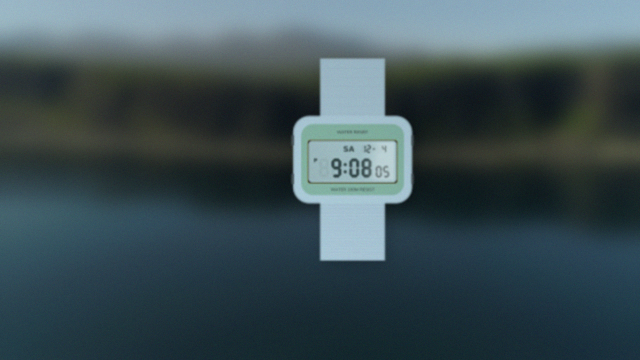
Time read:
9h08m05s
